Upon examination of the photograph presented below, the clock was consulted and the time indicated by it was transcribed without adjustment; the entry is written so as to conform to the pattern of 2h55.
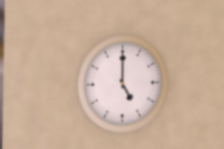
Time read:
5h00
